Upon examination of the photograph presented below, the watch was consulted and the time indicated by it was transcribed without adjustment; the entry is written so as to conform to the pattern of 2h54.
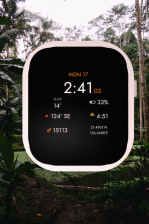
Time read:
2h41
